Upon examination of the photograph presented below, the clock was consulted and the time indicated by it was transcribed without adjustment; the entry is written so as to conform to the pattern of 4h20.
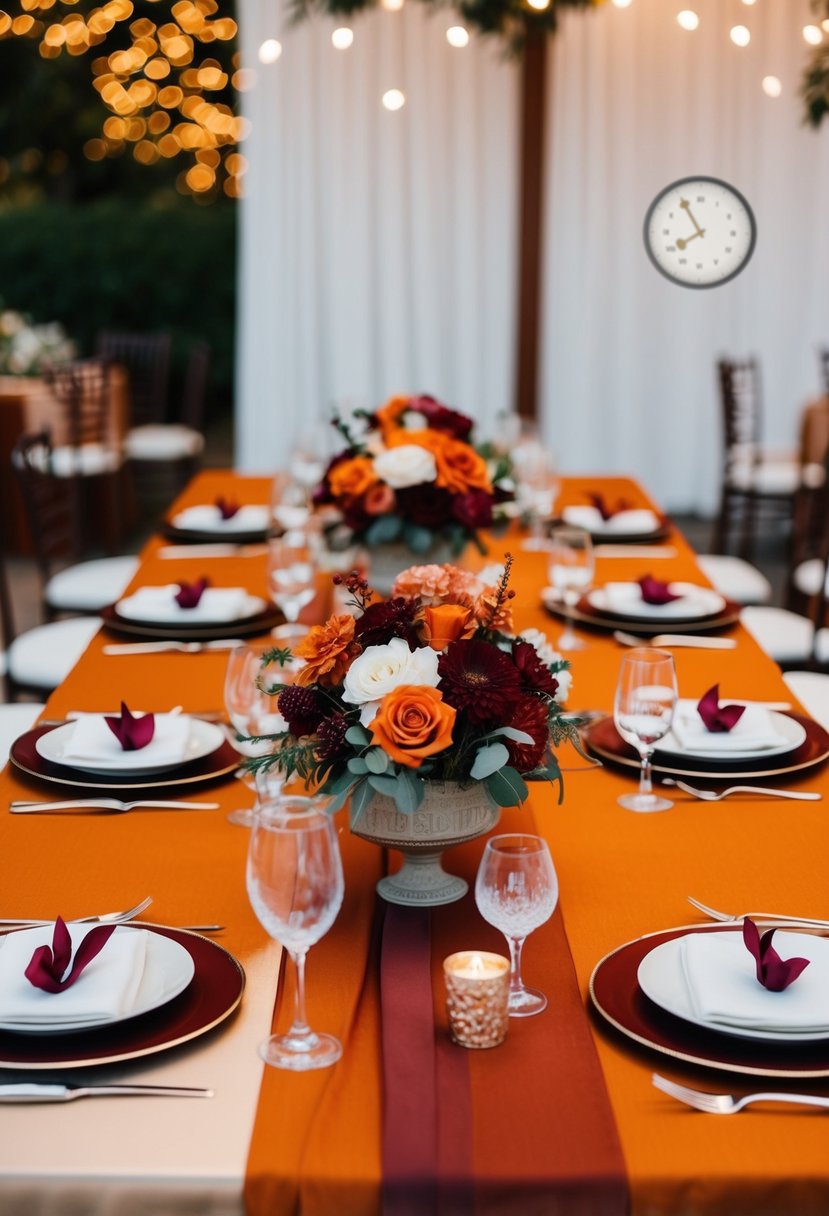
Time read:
7h55
